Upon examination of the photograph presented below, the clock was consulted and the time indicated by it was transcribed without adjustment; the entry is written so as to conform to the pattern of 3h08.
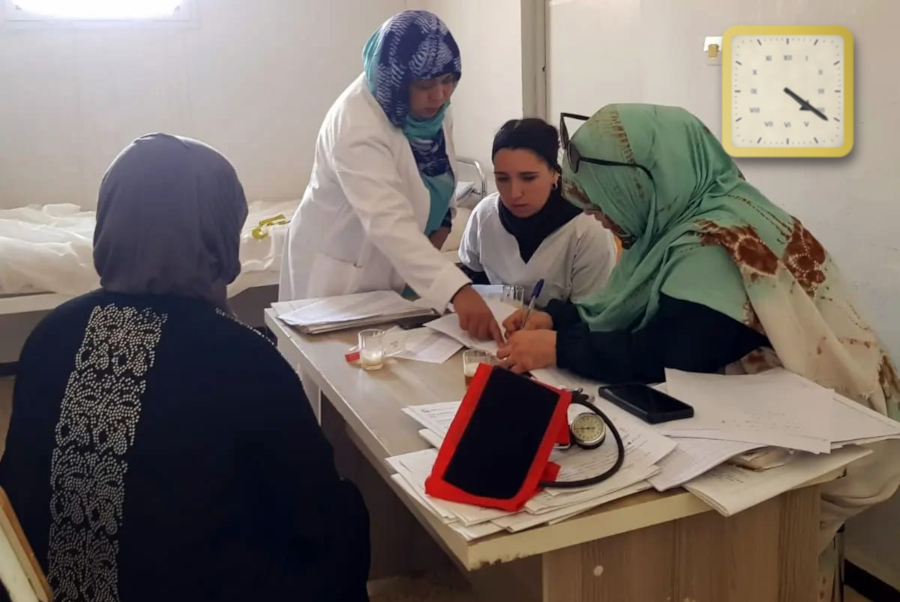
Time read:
4h21
